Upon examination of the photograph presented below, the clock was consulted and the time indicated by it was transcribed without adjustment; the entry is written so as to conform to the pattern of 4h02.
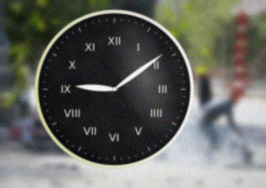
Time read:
9h09
